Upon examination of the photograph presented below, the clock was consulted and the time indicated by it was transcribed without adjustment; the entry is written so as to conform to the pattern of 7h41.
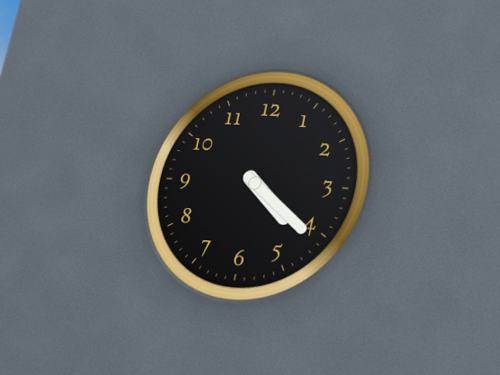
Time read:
4h21
